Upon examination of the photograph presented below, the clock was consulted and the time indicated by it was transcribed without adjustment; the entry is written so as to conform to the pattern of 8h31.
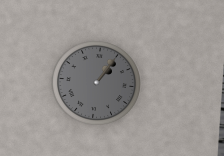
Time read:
1h05
